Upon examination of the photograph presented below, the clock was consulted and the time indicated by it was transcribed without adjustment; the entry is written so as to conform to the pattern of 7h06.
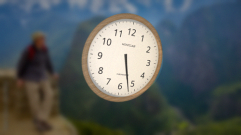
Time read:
5h27
